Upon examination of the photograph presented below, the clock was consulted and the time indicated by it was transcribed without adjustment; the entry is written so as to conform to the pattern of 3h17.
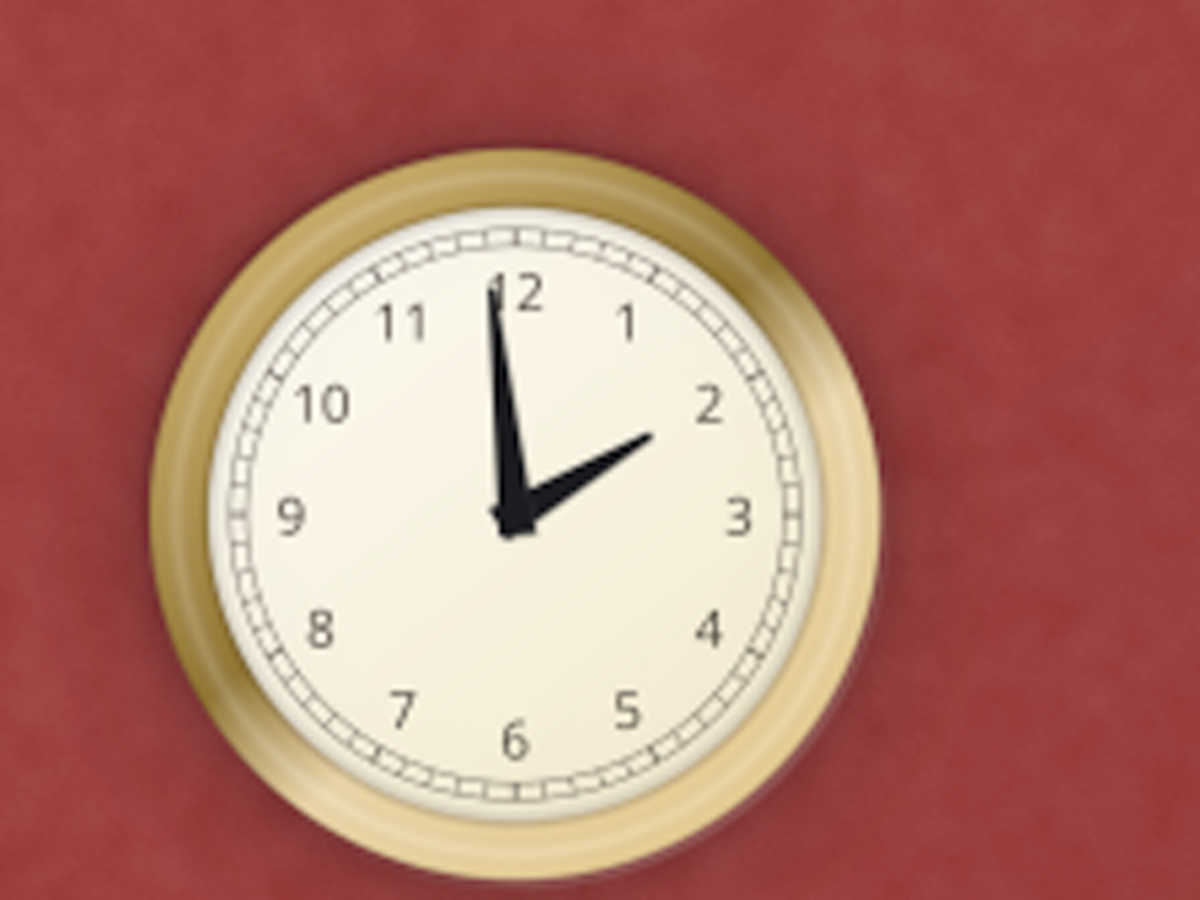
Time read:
1h59
